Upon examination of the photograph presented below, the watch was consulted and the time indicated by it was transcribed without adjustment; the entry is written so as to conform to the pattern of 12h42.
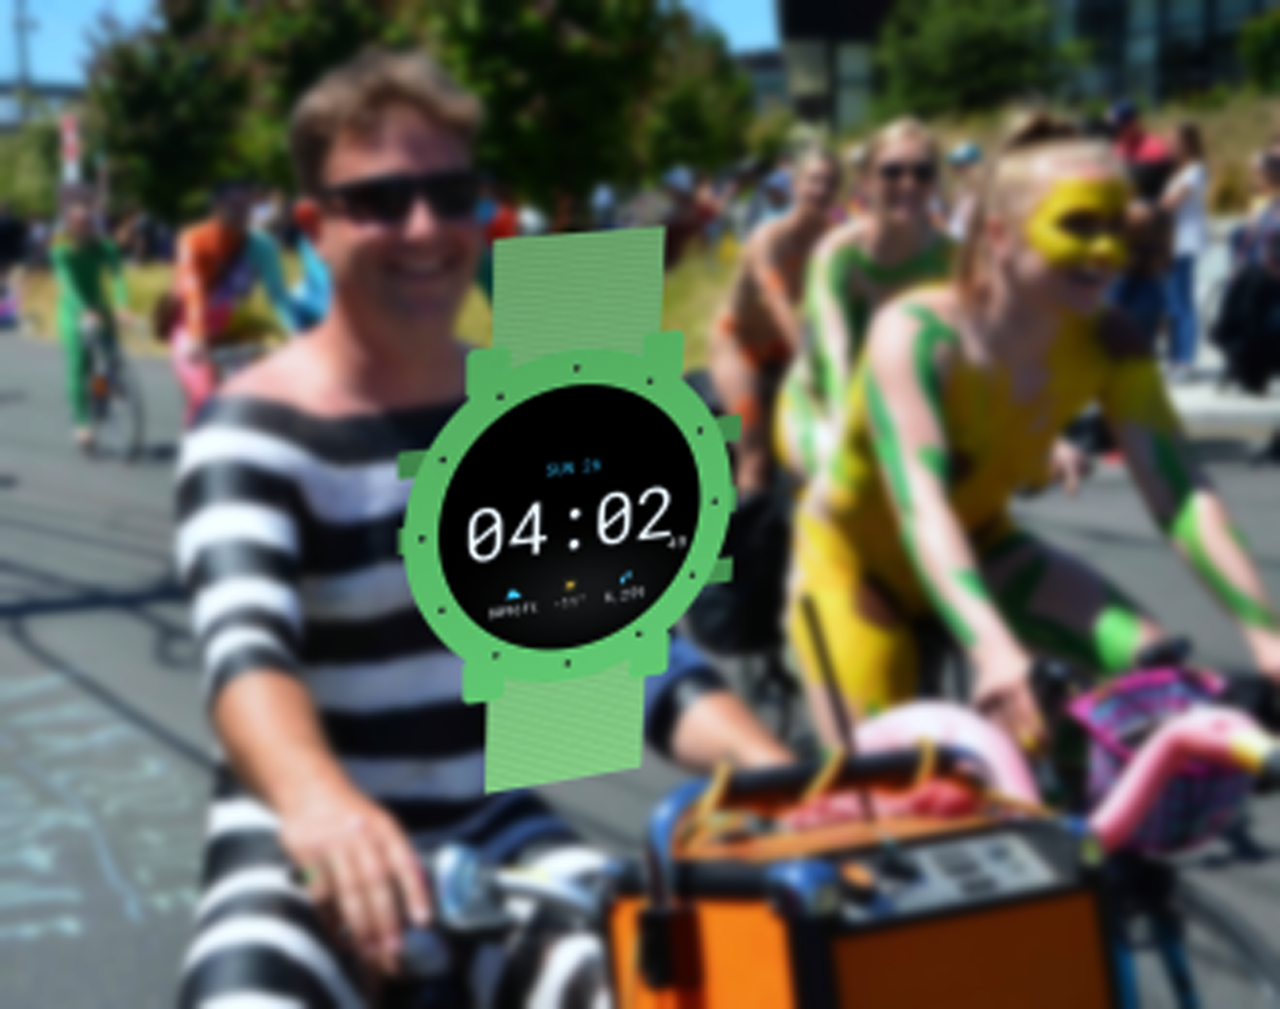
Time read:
4h02
